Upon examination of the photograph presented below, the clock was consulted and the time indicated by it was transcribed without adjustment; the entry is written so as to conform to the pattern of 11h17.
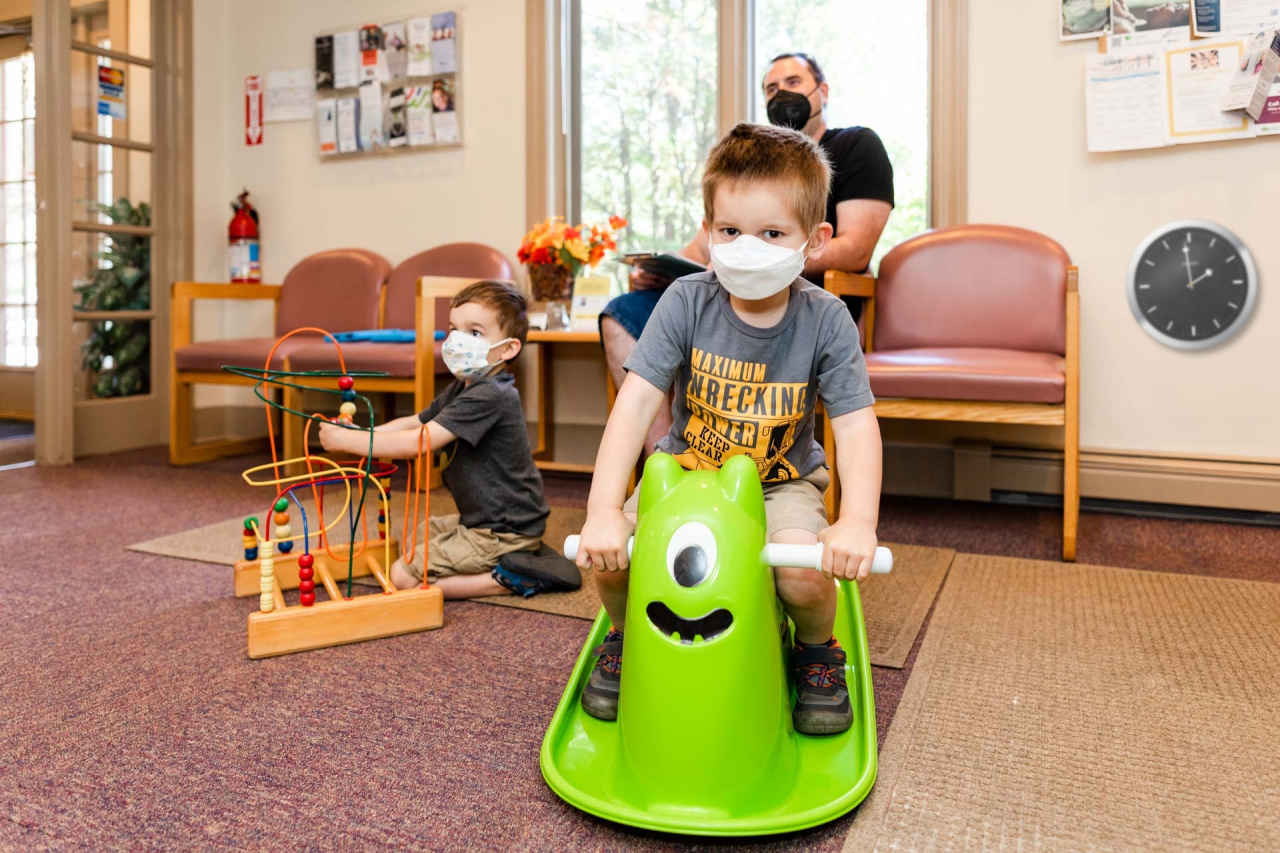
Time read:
1h59
